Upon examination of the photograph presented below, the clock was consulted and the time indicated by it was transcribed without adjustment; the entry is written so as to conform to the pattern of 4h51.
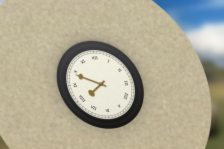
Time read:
7h49
